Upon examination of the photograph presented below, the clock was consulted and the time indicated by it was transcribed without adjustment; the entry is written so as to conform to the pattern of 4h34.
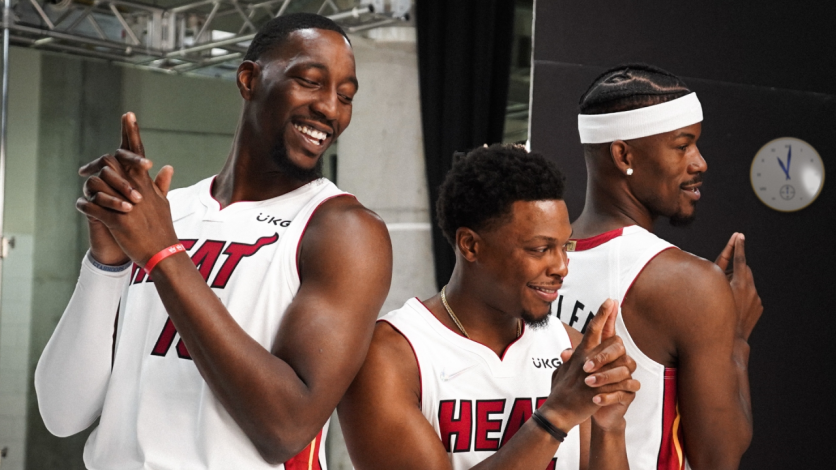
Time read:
11h01
